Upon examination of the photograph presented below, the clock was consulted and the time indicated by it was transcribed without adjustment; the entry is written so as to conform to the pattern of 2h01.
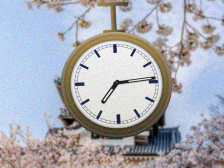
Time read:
7h14
